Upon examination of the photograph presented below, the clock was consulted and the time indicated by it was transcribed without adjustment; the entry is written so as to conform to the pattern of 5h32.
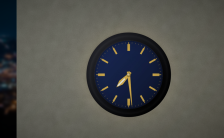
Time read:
7h29
